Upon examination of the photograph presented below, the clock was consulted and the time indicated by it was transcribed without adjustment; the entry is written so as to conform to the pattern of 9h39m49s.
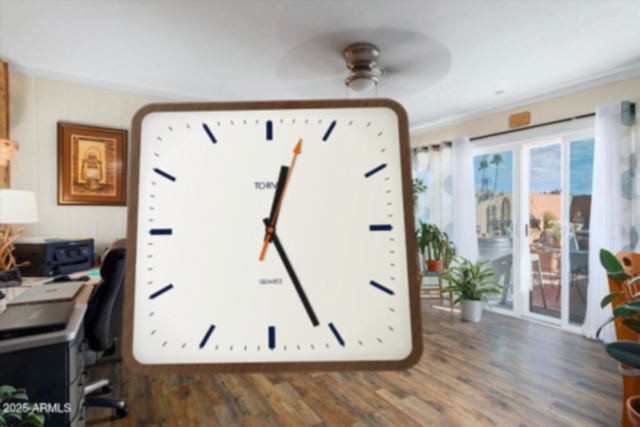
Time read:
12h26m03s
